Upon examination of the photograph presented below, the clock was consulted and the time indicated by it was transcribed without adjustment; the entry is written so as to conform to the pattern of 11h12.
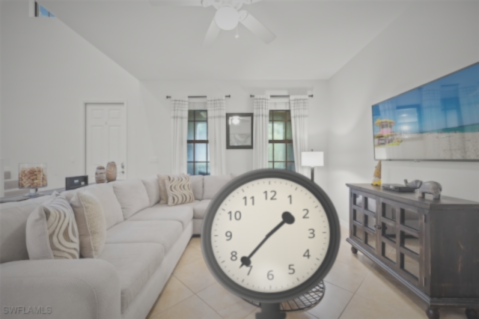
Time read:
1h37
